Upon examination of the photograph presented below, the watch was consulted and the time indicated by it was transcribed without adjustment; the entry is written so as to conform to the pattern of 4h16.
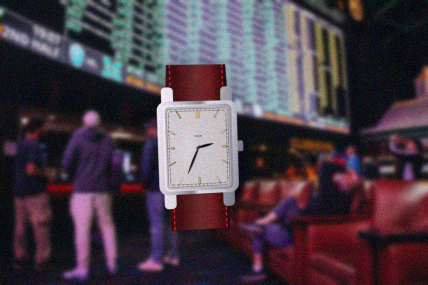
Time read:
2h34
